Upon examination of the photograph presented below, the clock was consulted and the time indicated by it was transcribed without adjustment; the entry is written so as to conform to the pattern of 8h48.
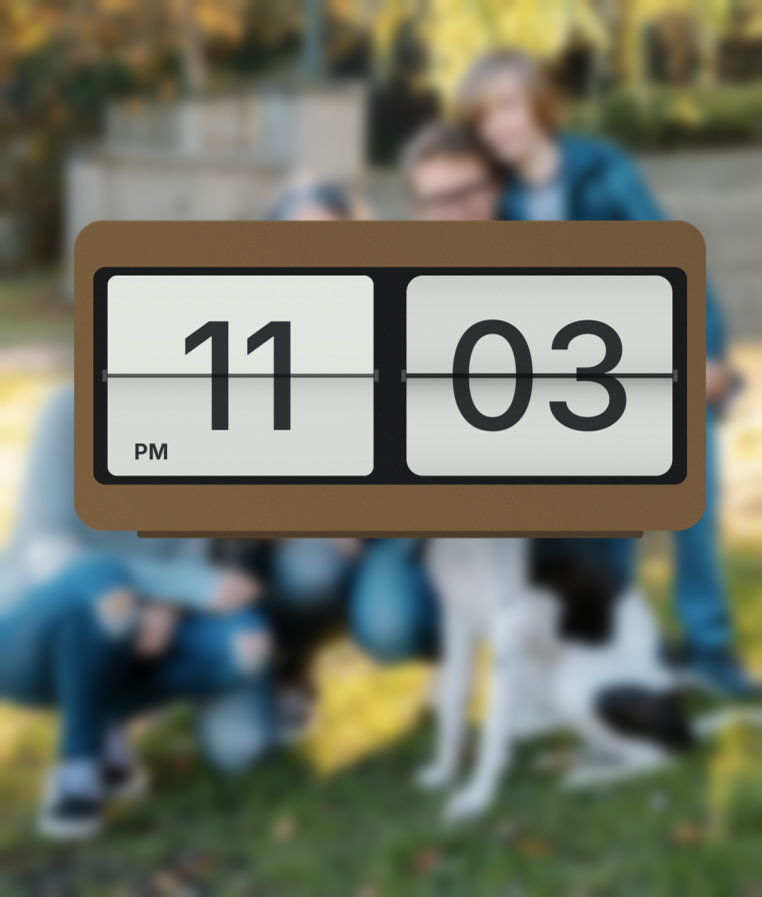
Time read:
11h03
